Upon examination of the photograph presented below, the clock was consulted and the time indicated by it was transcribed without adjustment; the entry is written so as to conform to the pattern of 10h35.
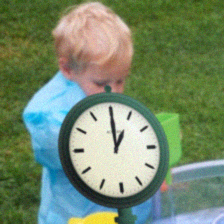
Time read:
1h00
